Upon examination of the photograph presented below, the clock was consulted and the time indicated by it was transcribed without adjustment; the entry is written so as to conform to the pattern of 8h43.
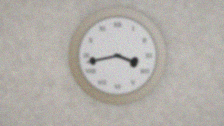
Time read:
3h43
